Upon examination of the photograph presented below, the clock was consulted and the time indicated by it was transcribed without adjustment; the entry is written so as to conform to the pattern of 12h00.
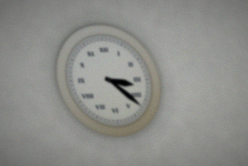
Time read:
3h22
